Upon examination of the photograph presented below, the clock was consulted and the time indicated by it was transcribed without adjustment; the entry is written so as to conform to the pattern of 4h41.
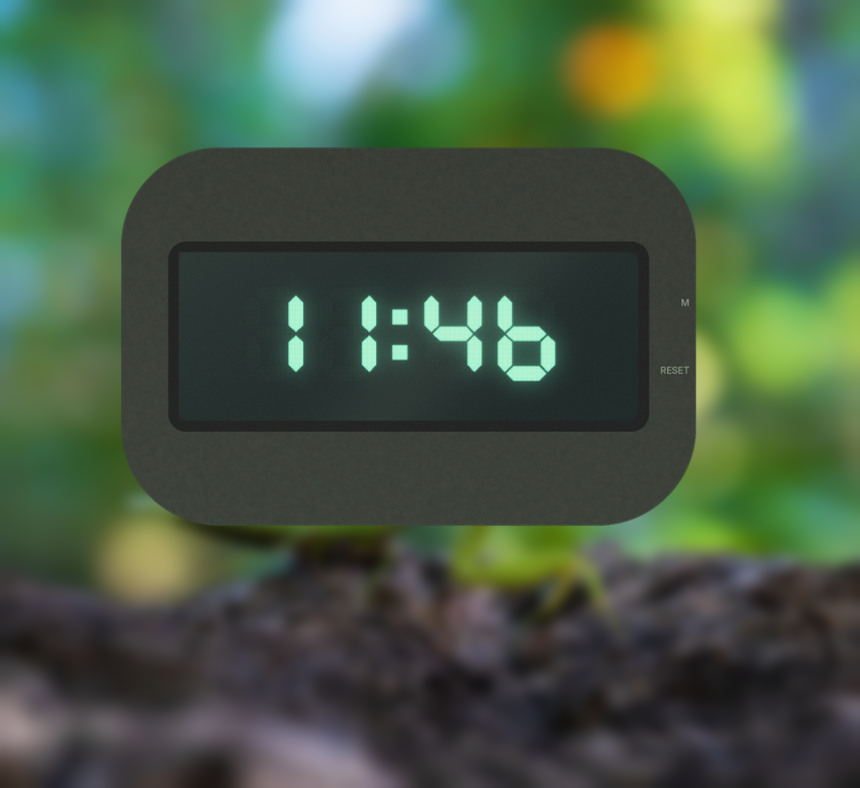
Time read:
11h46
